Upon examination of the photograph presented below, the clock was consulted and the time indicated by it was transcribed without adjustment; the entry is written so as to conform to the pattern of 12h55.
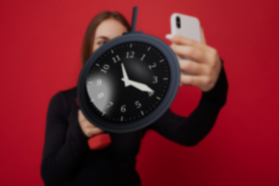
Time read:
11h19
